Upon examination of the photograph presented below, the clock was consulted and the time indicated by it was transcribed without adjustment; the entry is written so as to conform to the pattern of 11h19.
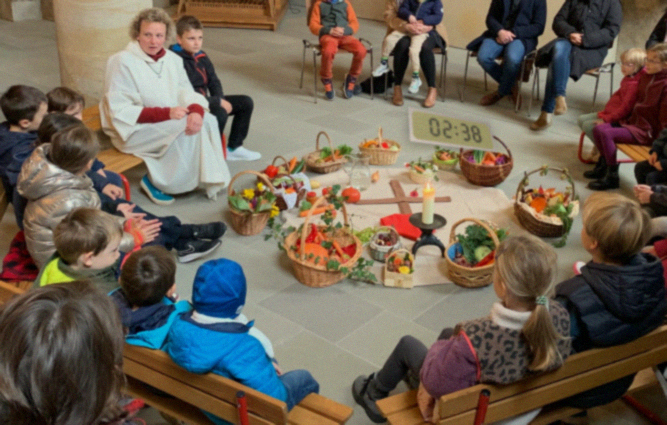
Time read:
2h38
